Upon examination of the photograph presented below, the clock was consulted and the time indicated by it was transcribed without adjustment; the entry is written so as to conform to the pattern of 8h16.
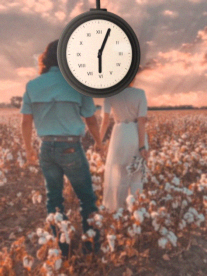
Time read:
6h04
